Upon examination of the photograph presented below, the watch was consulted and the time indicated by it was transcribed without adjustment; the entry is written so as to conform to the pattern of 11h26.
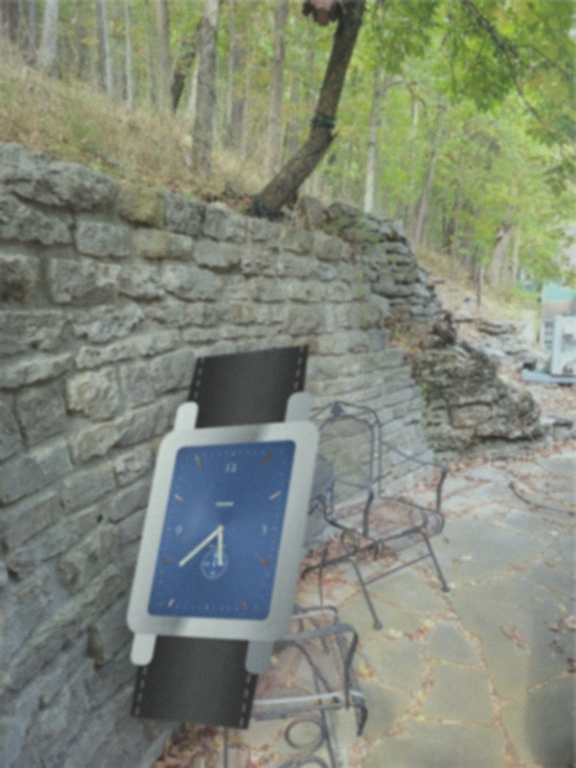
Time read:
5h38
